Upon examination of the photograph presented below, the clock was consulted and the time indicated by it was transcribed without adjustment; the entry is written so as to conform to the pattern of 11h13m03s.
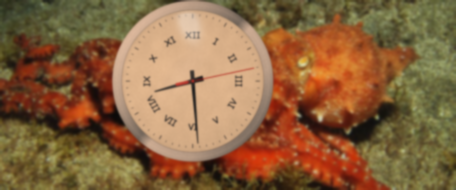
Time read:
8h29m13s
